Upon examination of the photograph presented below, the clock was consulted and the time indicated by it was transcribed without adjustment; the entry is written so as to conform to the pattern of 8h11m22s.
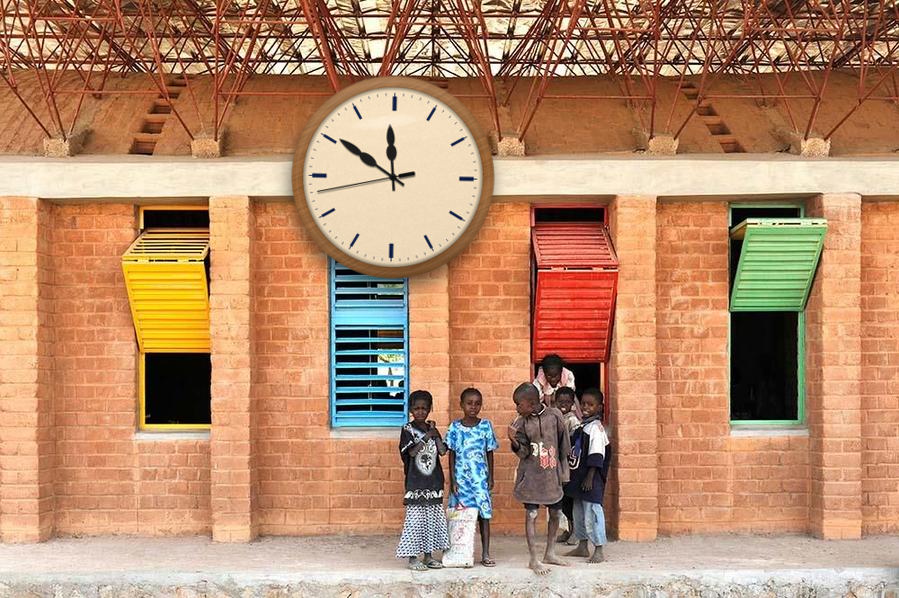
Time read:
11h50m43s
